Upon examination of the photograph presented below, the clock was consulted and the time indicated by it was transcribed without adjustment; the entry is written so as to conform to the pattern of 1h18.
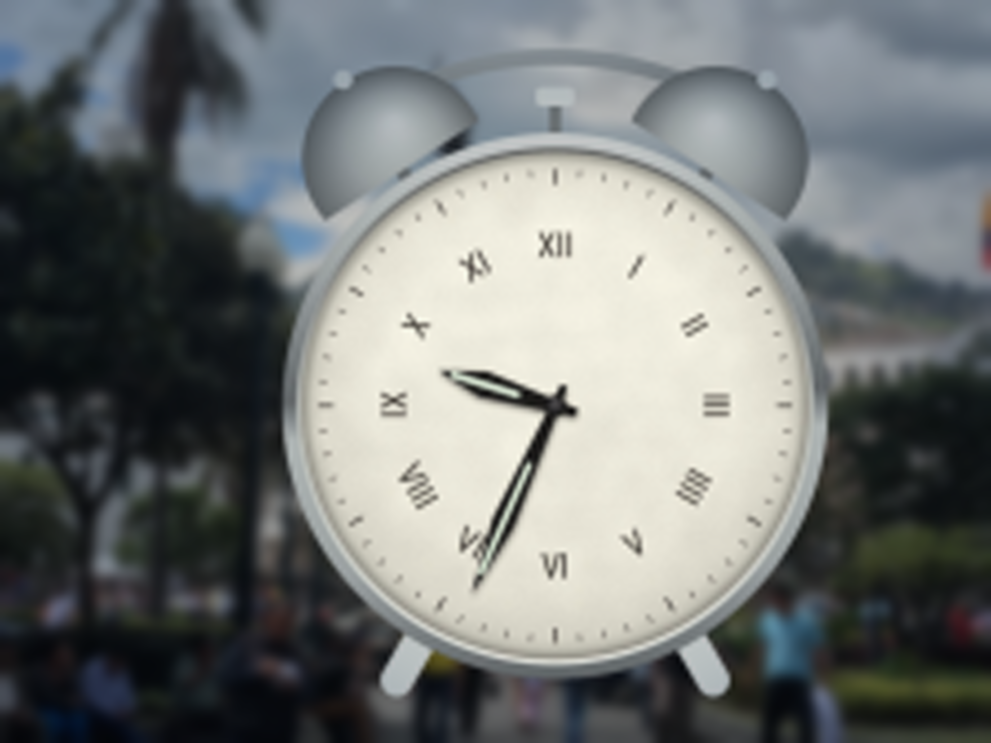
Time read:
9h34
